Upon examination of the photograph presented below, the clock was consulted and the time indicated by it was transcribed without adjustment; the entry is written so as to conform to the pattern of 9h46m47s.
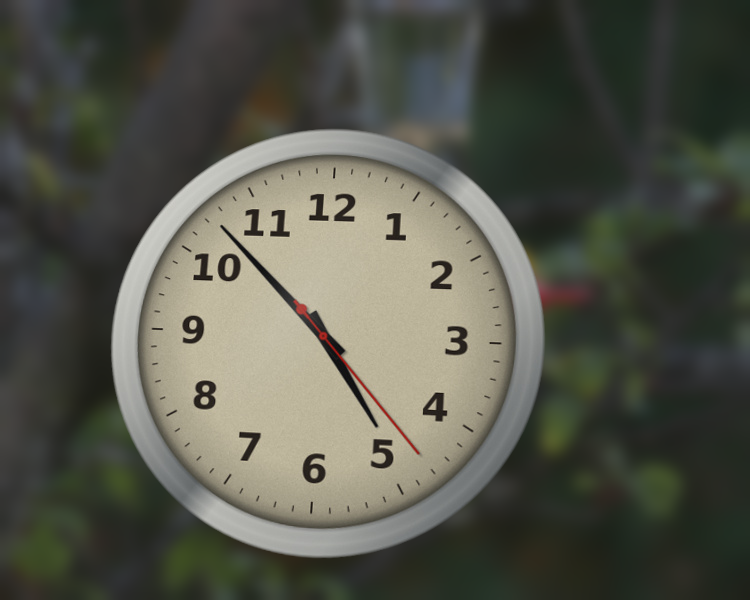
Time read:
4h52m23s
